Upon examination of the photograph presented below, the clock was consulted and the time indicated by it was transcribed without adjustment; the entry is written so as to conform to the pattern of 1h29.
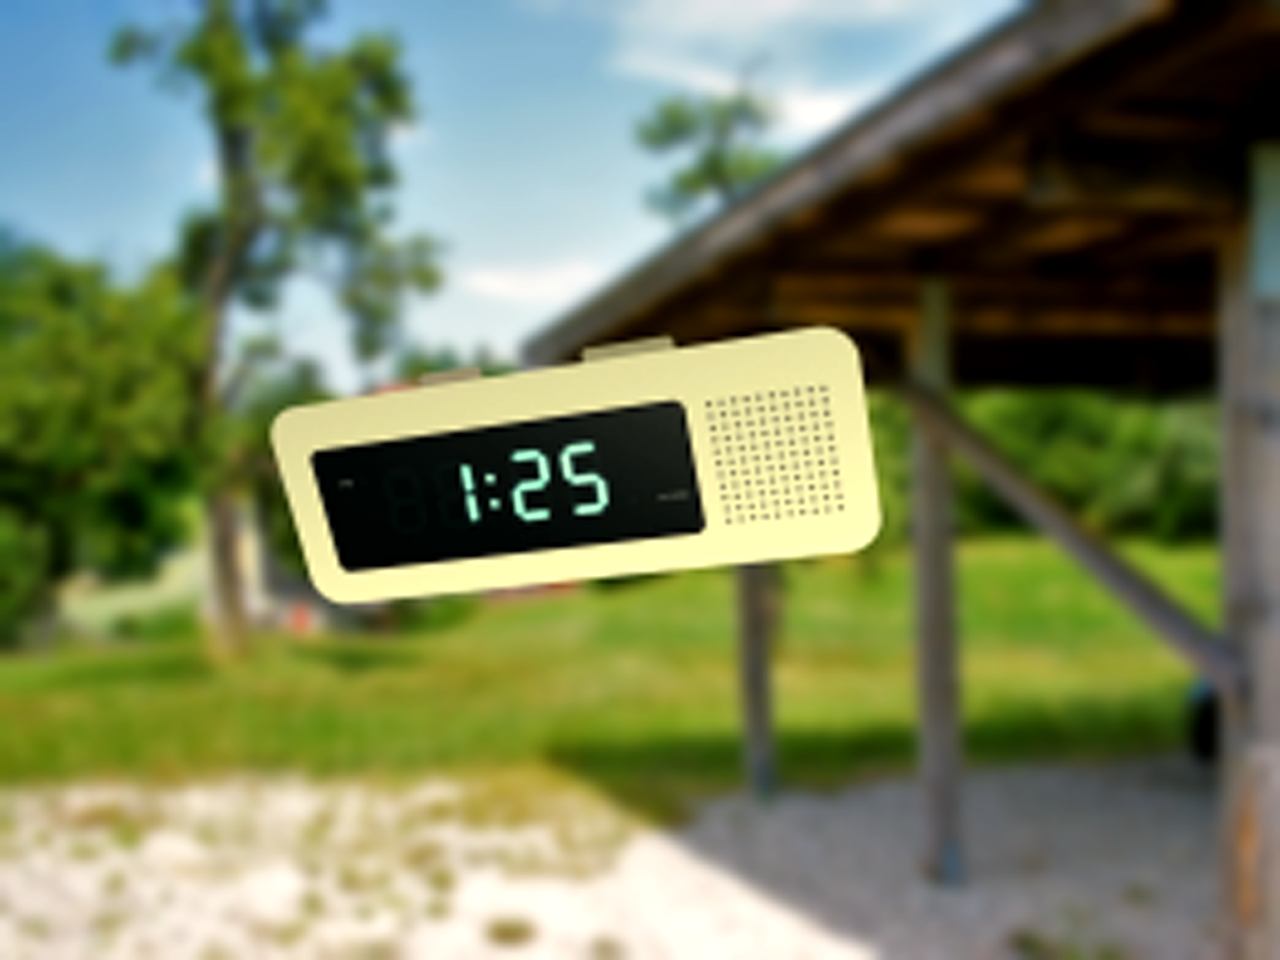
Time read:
1h25
